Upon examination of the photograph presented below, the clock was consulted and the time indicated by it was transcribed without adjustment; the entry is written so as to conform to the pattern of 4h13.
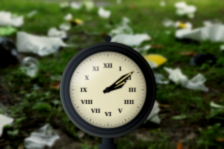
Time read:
2h09
